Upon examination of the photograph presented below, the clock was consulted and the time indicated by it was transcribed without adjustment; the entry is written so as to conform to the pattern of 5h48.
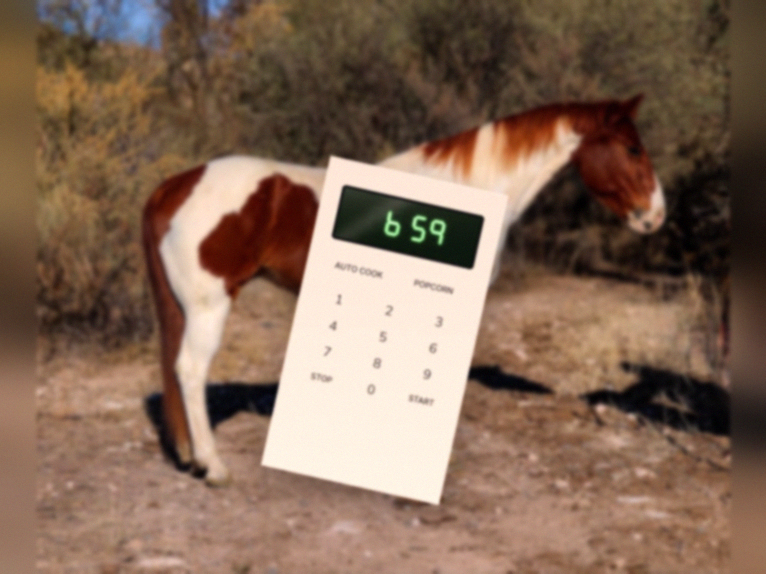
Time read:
6h59
